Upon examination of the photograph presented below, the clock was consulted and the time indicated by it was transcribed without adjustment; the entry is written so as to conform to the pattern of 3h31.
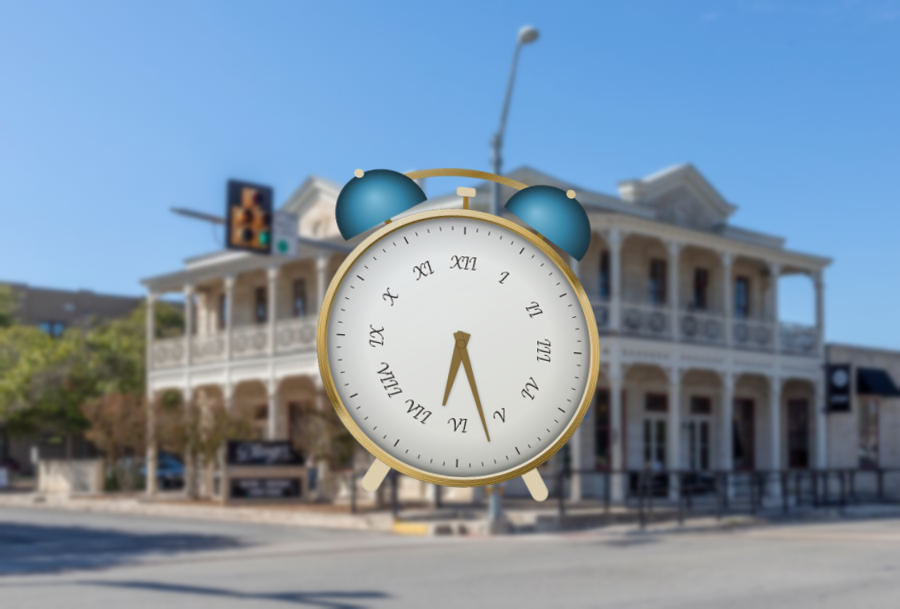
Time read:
6h27
